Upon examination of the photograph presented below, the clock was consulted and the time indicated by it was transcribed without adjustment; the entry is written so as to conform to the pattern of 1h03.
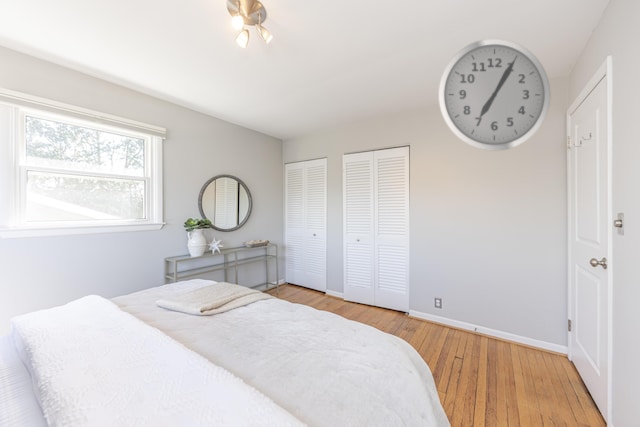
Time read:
7h05
